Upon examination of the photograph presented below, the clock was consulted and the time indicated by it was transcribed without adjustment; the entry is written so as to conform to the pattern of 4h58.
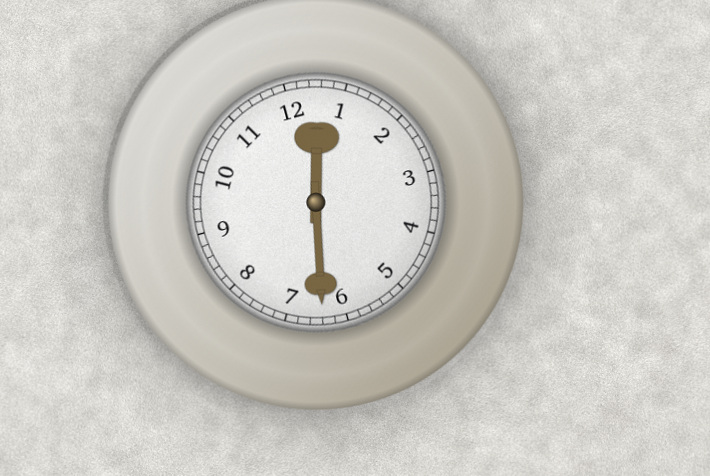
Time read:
12h32
